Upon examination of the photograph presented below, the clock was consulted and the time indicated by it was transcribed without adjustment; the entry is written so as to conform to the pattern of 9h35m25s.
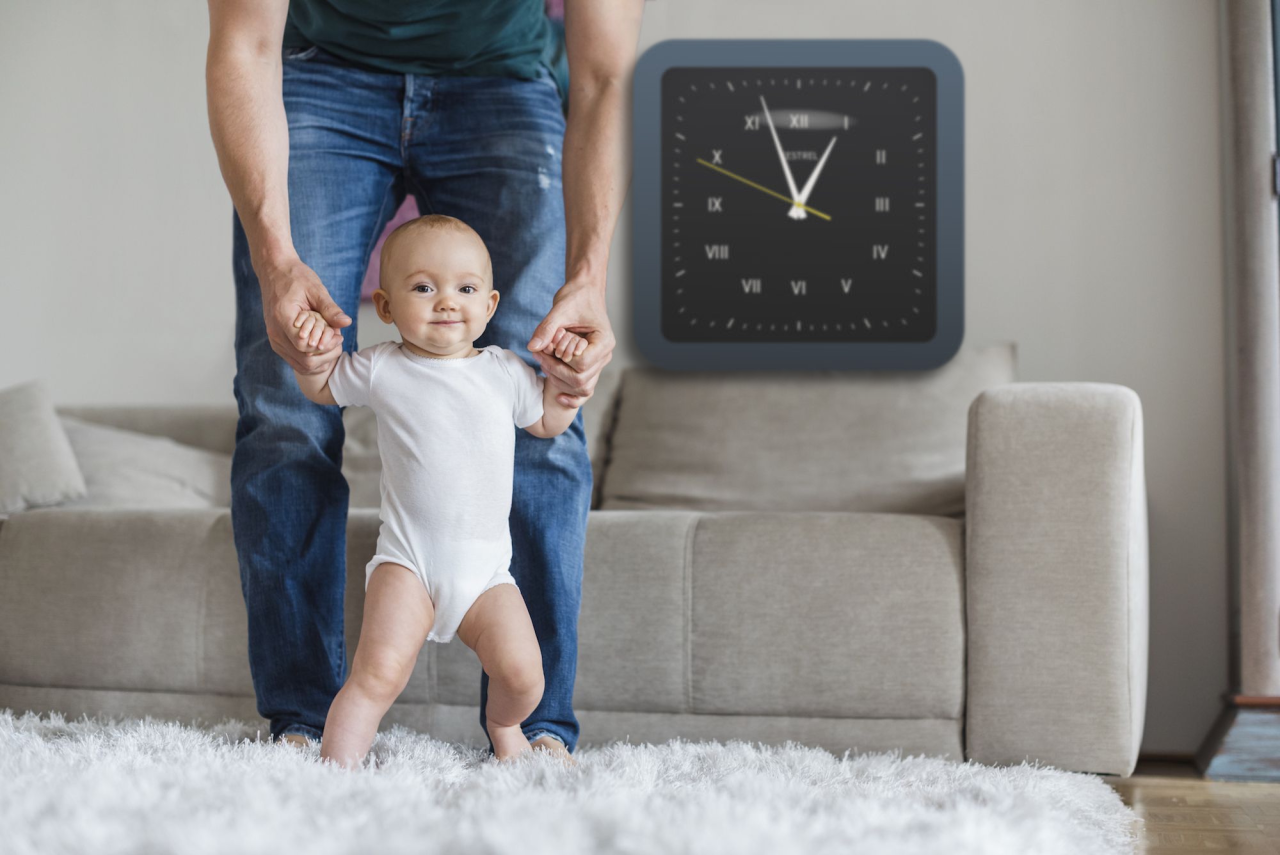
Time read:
12h56m49s
